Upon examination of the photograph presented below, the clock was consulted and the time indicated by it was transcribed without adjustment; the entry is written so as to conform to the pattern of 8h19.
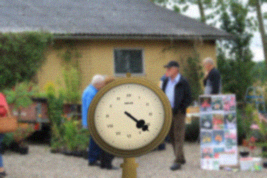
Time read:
4h22
